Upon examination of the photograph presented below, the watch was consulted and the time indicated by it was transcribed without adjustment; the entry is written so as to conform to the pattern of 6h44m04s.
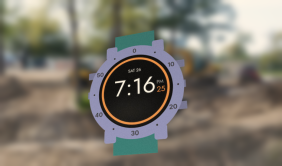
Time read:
7h16m25s
